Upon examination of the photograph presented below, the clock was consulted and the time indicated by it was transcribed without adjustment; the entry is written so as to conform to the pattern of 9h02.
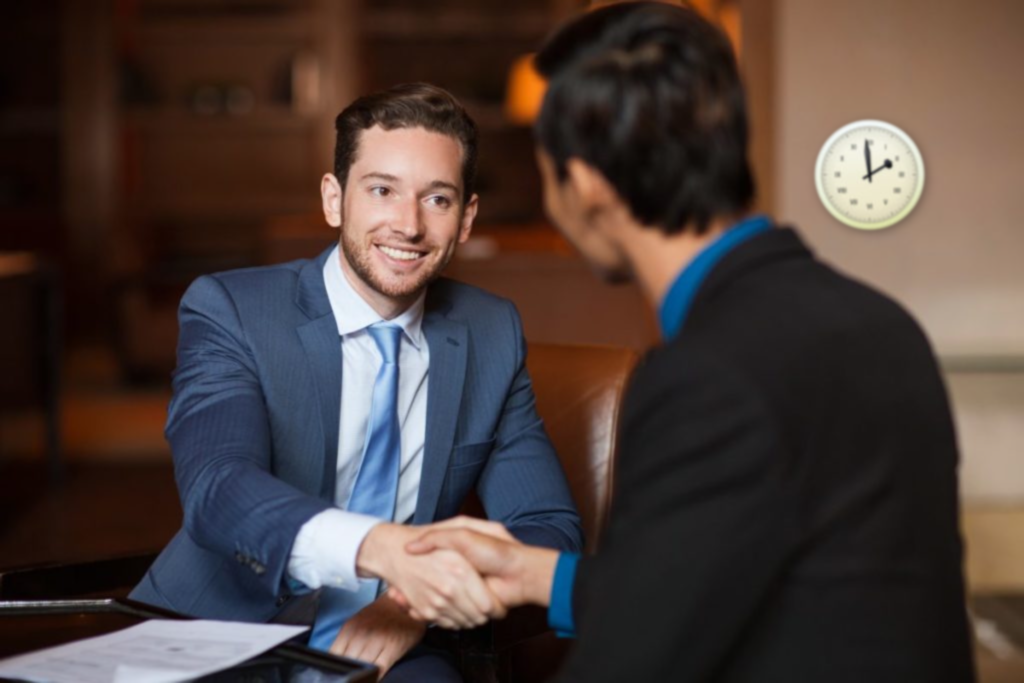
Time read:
1h59
